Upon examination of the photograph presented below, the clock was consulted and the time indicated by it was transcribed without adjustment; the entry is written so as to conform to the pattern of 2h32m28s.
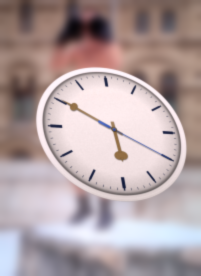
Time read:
5h50m20s
